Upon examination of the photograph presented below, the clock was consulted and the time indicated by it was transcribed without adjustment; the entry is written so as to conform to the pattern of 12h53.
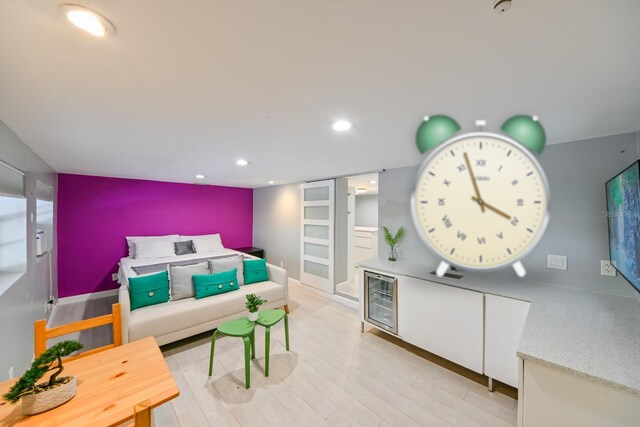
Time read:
3h57
